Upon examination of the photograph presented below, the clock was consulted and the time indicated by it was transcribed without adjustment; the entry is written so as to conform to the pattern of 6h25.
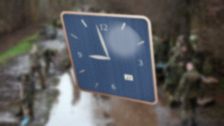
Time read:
8h58
